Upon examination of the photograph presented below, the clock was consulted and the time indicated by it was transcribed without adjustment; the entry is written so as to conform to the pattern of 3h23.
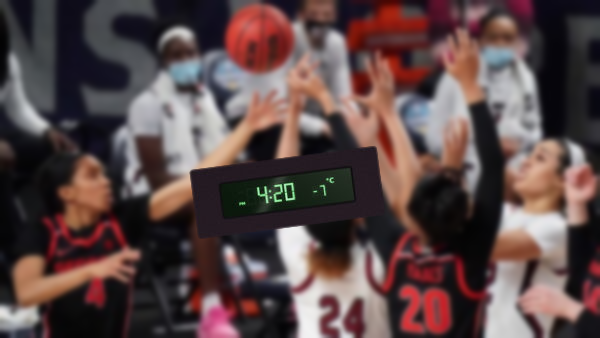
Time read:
4h20
